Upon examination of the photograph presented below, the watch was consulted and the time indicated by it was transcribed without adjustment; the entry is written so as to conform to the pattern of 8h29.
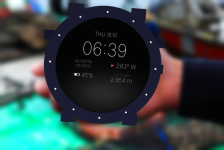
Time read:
6h39
